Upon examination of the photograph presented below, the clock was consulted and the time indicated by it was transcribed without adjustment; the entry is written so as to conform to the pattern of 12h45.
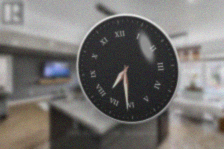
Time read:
7h31
